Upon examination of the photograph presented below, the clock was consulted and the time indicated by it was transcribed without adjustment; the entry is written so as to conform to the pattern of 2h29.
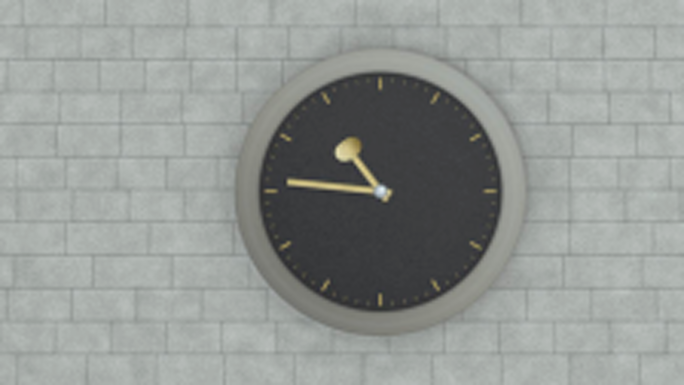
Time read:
10h46
